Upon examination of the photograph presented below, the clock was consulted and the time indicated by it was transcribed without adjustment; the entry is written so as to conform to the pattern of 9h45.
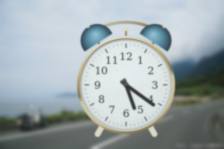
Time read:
5h21
